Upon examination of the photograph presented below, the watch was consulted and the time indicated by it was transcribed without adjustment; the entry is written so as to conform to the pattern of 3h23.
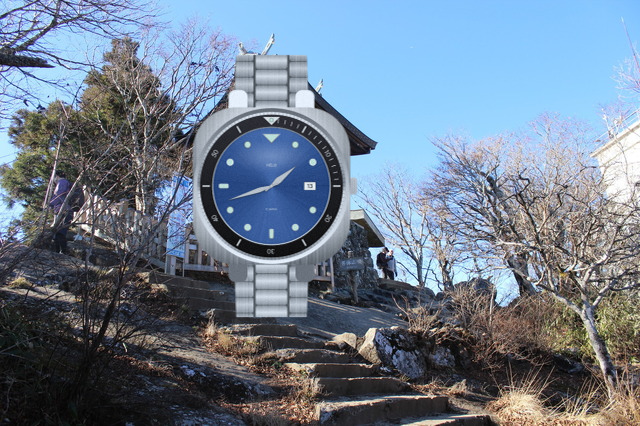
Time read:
1h42
